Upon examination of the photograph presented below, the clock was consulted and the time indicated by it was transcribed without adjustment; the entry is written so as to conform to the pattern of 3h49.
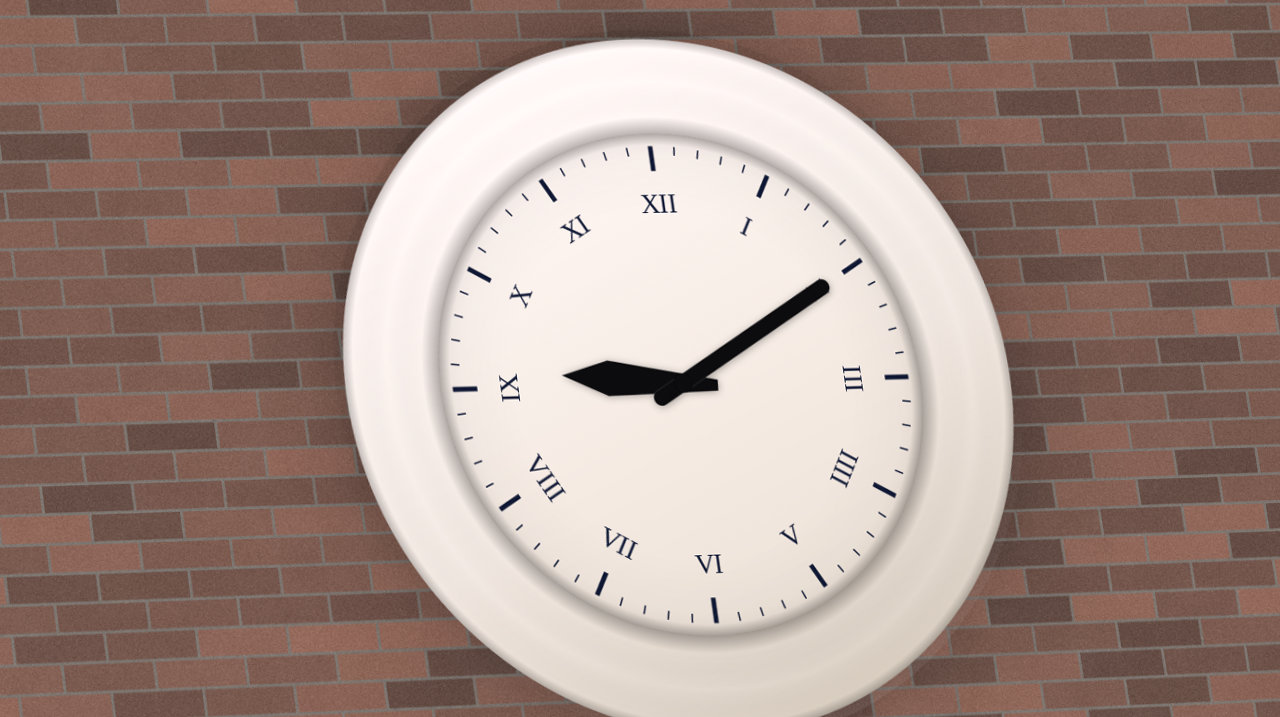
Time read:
9h10
